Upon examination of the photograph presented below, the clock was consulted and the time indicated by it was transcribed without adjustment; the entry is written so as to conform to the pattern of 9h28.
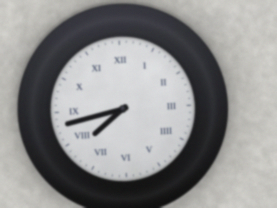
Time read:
7h43
